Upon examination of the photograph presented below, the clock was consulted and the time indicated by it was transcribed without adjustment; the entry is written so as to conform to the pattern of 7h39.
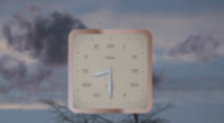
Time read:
8h30
